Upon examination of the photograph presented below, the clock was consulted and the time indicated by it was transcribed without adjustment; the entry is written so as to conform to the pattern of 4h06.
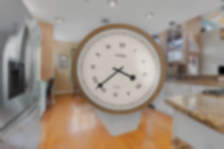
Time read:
3h37
